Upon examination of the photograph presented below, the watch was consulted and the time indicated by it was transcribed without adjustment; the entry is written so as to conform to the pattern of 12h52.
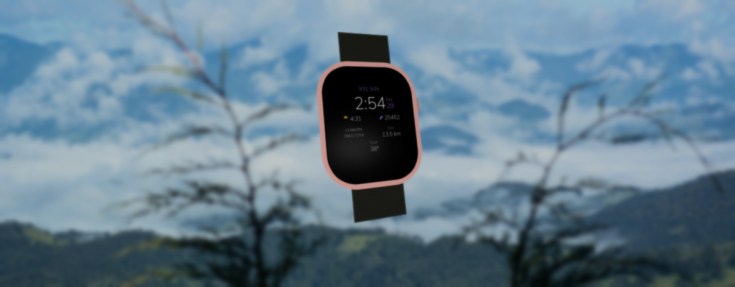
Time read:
2h54
